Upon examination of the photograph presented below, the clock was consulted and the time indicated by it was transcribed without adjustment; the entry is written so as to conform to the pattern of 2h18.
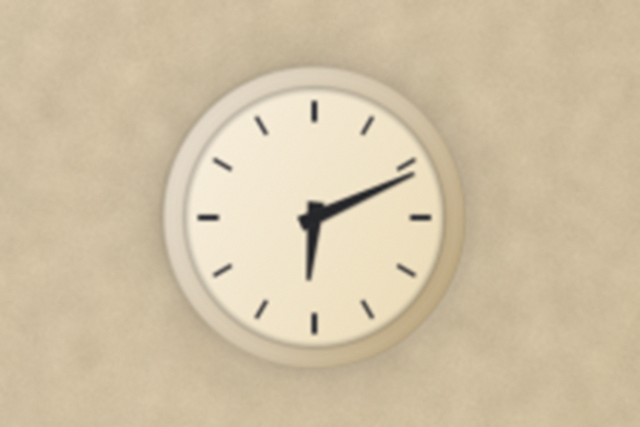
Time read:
6h11
